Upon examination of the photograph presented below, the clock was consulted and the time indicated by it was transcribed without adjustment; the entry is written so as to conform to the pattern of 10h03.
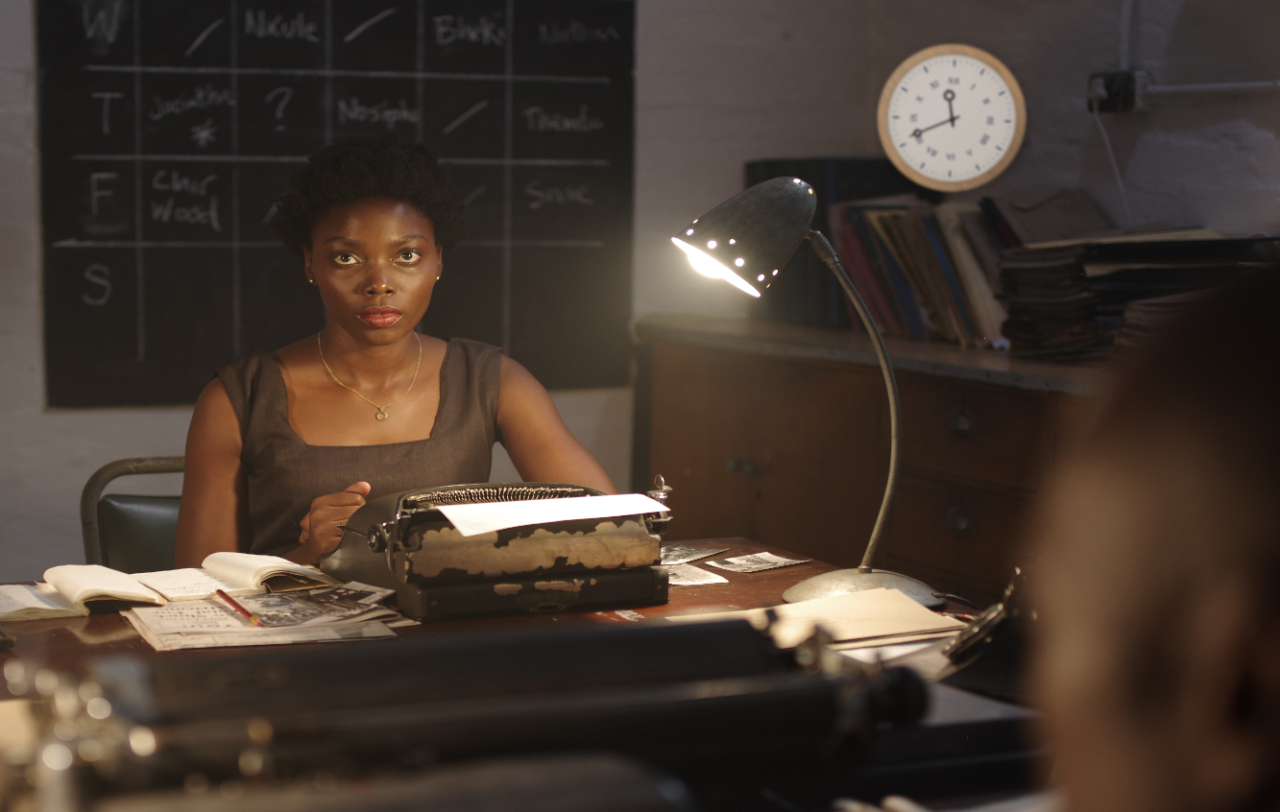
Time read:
11h41
